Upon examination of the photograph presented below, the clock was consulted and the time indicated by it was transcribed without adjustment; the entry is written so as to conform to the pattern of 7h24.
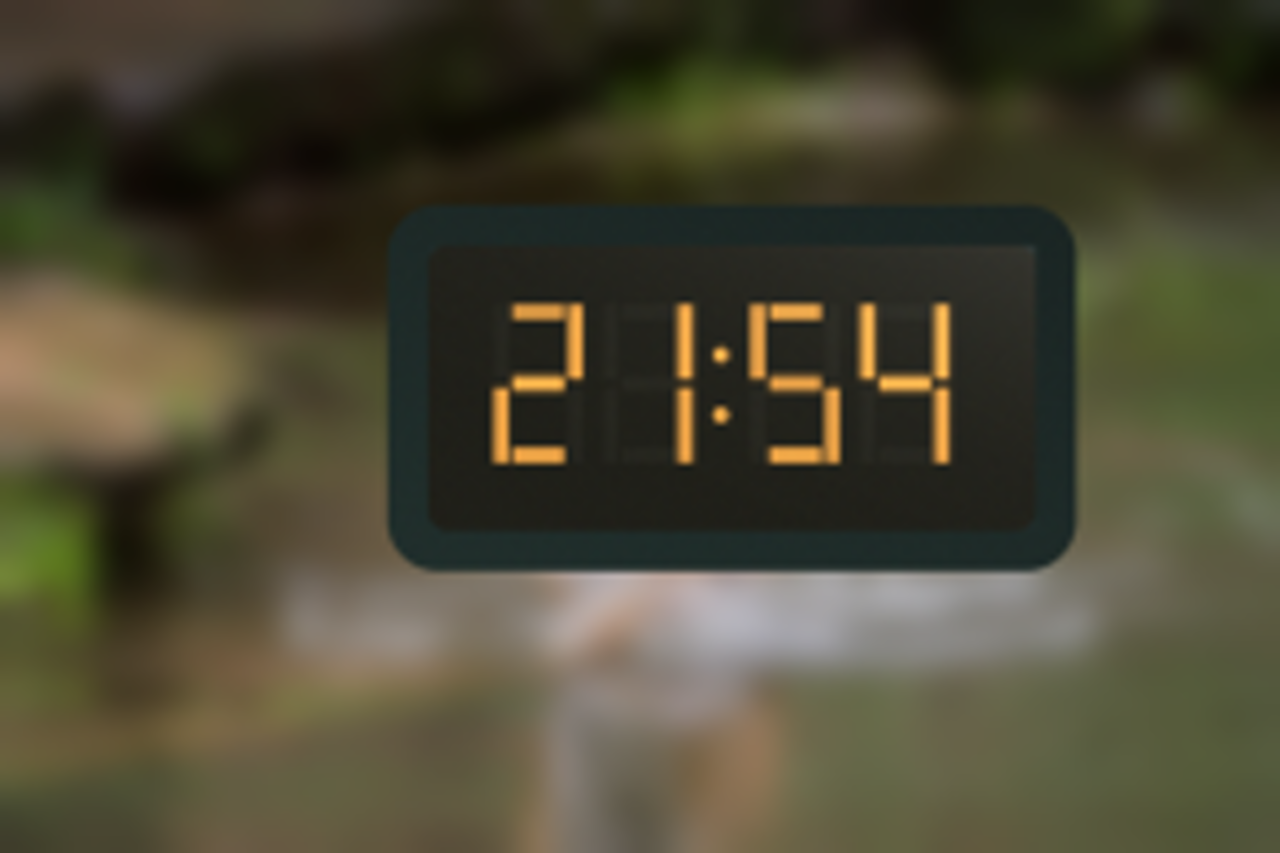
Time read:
21h54
